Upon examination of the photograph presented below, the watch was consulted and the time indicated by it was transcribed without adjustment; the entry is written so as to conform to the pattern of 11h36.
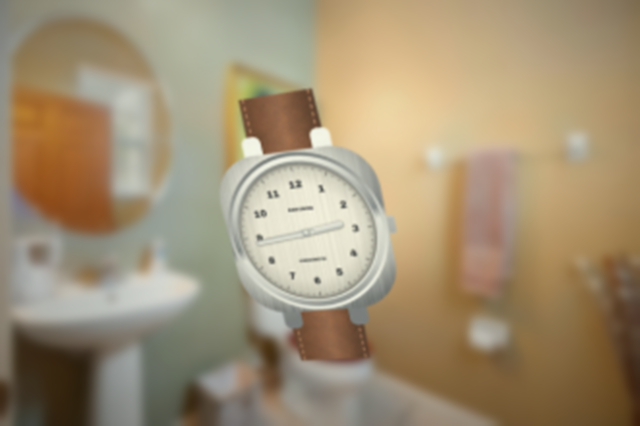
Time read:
2h44
